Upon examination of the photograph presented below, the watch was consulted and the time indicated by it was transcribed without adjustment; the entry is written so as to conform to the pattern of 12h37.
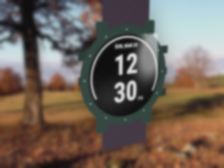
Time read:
12h30
